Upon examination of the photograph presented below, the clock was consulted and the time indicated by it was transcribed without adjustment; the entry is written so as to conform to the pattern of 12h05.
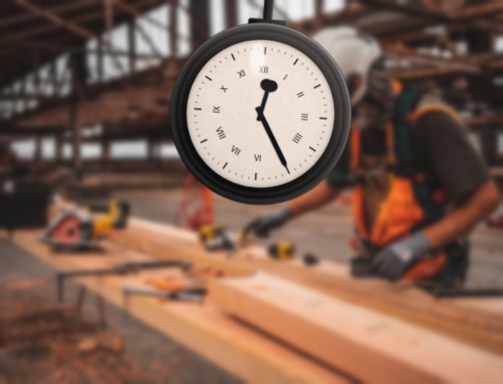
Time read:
12h25
